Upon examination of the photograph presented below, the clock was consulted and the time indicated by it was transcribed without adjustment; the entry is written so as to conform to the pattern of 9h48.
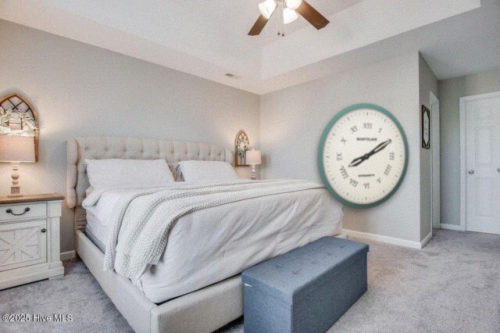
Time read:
8h10
